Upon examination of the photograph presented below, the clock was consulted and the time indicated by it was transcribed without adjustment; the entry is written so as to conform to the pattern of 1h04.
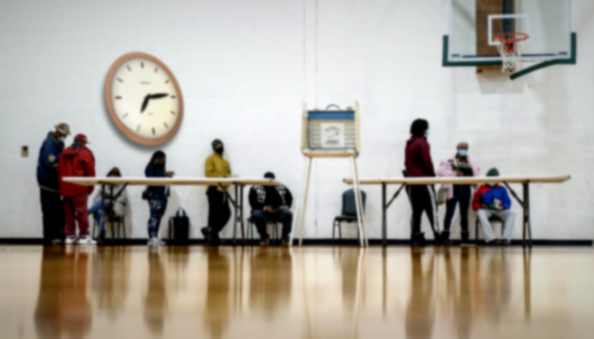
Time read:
7h14
